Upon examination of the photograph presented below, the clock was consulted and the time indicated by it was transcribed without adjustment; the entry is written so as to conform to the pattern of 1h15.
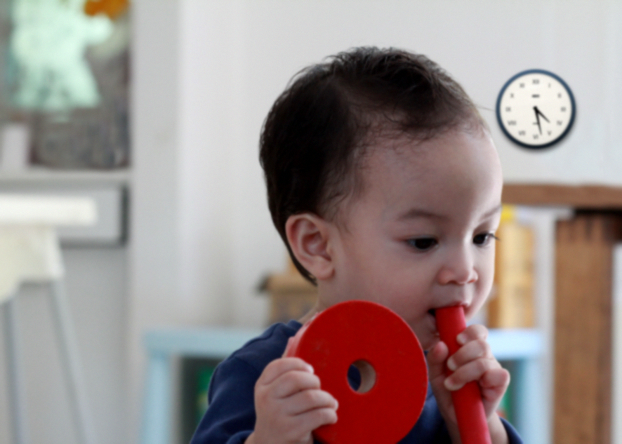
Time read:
4h28
